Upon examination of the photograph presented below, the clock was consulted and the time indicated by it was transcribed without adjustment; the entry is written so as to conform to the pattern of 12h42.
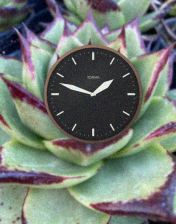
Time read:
1h48
